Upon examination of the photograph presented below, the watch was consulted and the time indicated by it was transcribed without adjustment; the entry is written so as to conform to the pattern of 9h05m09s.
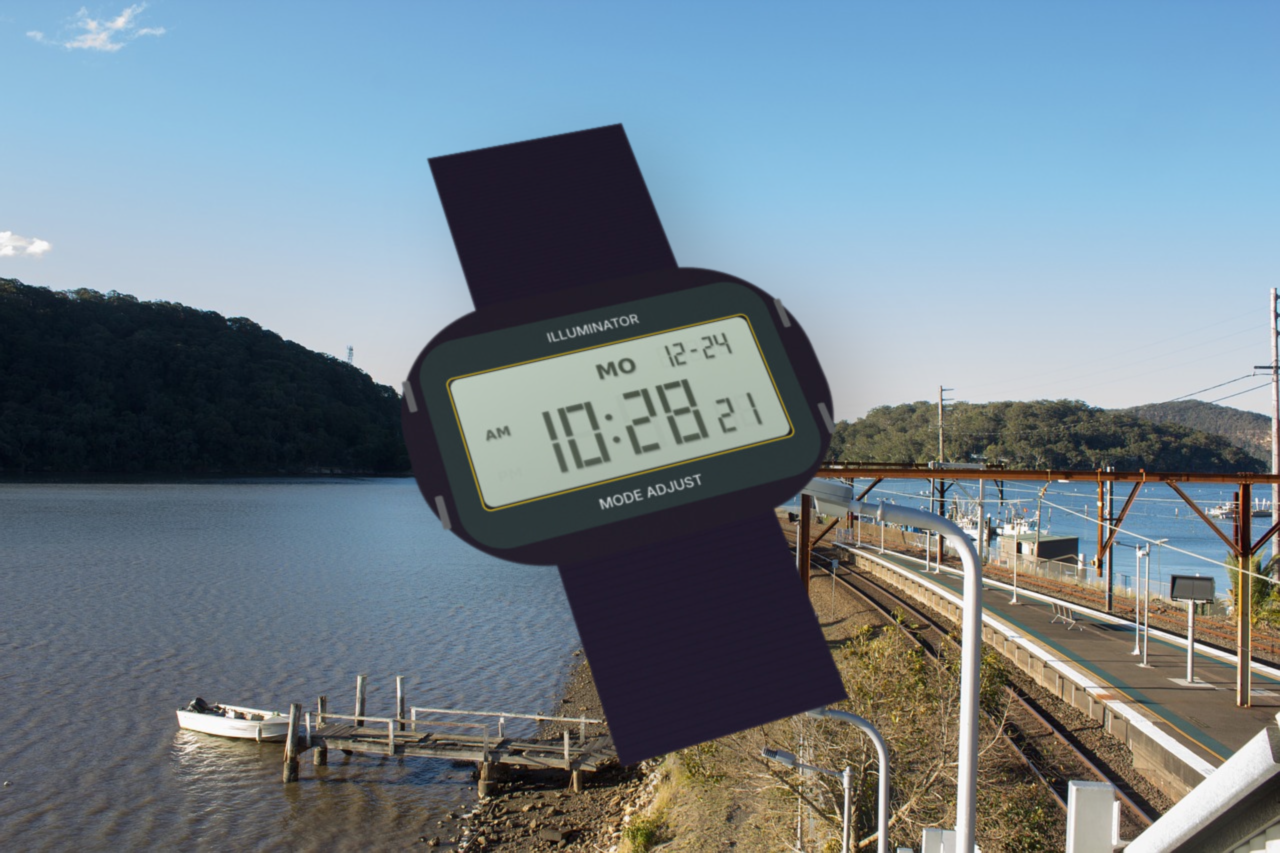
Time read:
10h28m21s
